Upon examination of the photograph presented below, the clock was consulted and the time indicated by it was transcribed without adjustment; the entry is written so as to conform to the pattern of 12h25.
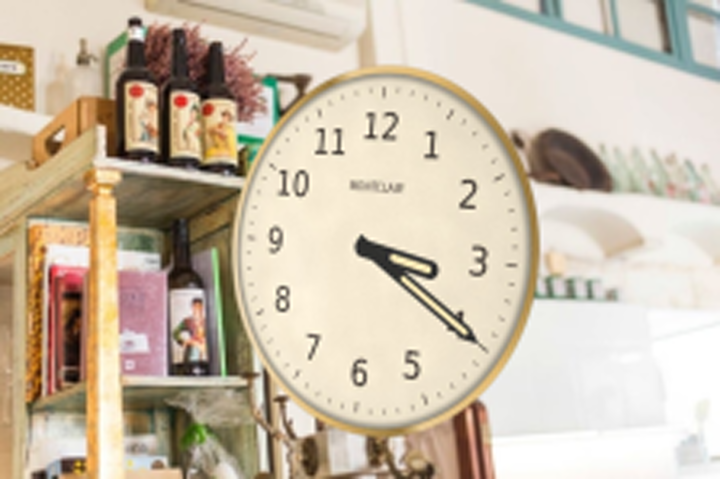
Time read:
3h20
